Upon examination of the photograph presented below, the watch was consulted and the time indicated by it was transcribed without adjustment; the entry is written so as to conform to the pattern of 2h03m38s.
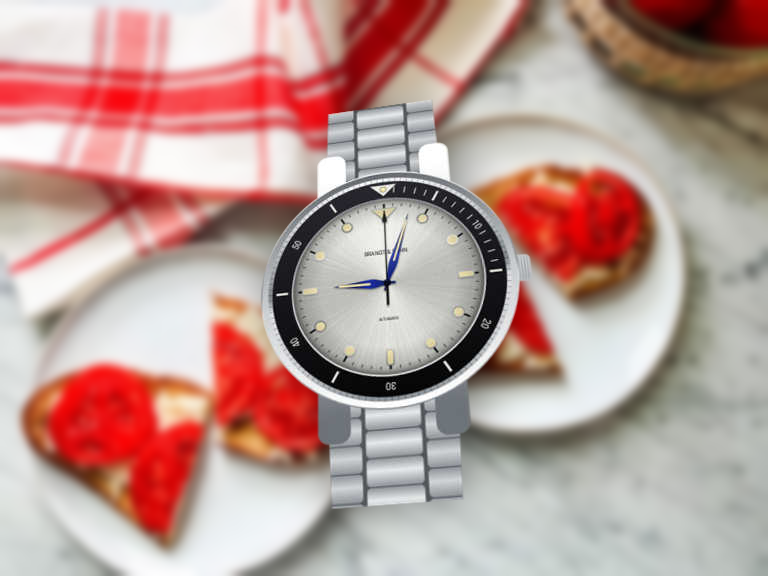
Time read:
9h03m00s
